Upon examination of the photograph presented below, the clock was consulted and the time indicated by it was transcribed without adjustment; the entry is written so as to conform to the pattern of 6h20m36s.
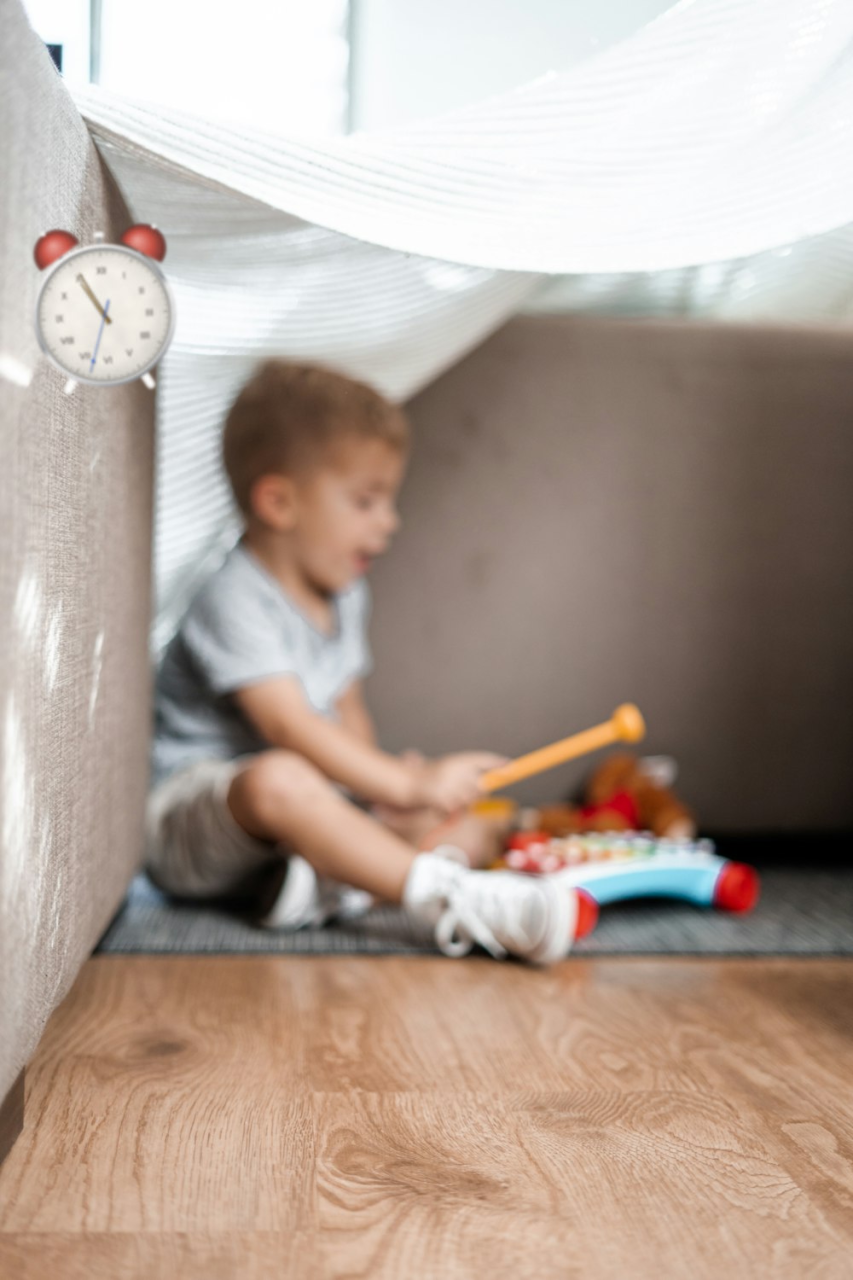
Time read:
10h55m33s
